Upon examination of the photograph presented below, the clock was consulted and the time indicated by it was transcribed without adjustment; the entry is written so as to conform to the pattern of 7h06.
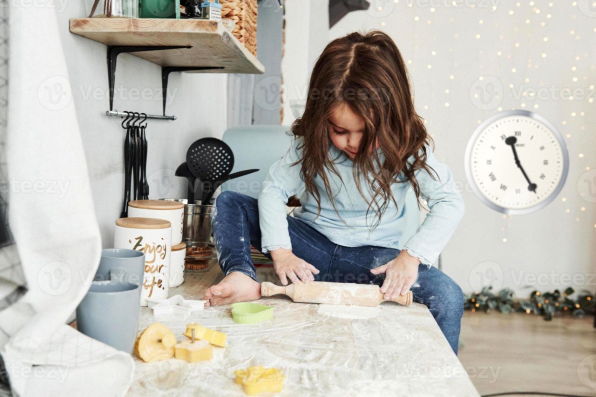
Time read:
11h25
